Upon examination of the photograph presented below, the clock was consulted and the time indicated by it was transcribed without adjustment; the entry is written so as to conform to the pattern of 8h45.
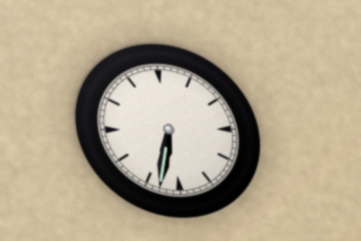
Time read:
6h33
